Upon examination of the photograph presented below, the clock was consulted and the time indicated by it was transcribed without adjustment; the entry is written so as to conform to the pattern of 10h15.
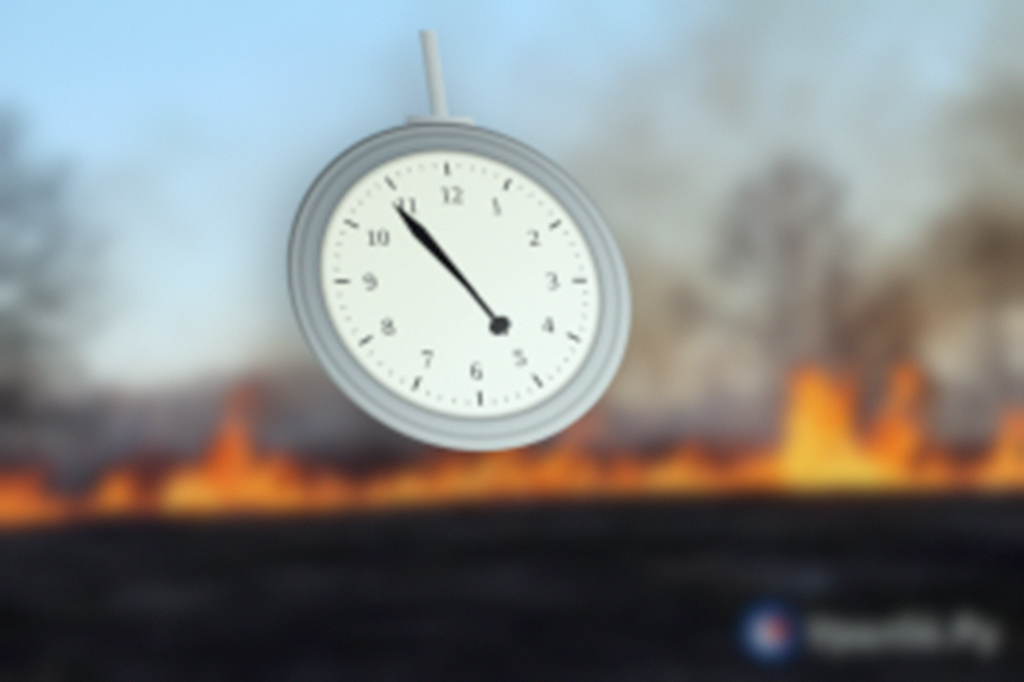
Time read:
4h54
